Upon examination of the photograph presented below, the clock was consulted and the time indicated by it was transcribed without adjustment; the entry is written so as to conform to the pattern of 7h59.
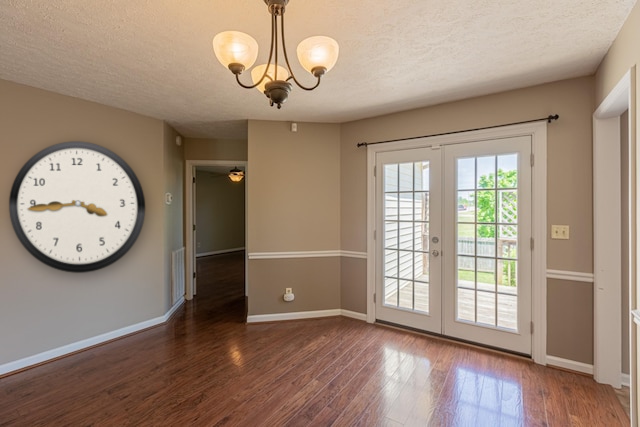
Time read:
3h44
